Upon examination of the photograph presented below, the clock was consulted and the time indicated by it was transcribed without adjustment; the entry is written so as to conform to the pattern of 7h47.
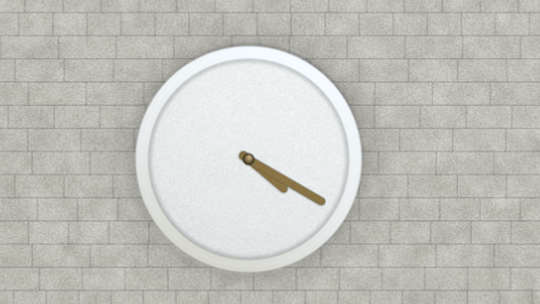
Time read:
4h20
